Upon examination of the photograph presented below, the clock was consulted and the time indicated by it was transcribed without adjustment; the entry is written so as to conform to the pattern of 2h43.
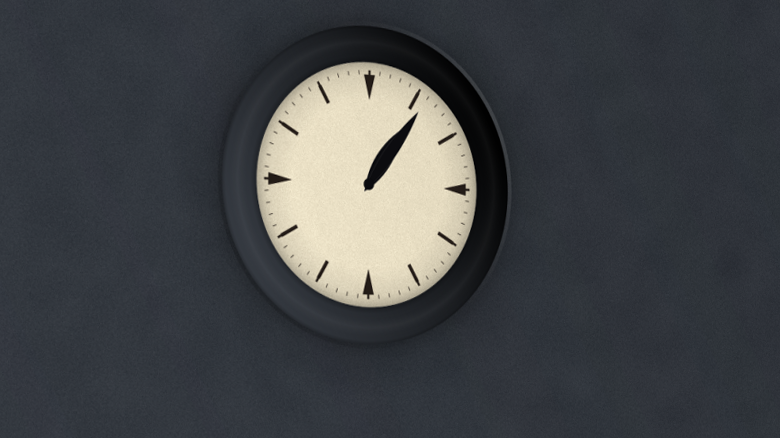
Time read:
1h06
